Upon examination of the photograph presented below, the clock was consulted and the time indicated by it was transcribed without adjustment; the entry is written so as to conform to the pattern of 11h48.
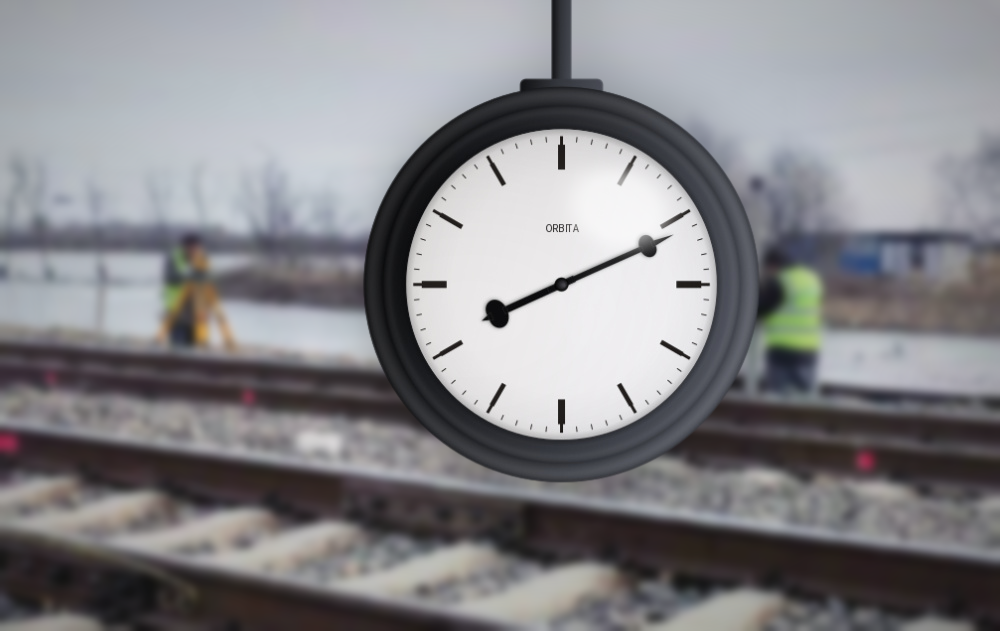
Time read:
8h11
